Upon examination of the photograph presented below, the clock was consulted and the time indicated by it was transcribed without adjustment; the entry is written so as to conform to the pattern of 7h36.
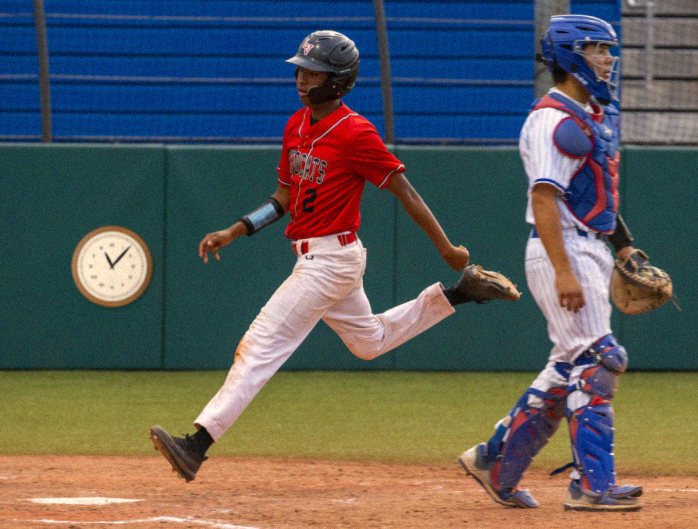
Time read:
11h07
